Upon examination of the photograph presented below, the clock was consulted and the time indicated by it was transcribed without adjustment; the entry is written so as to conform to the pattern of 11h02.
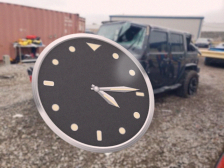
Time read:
4h14
